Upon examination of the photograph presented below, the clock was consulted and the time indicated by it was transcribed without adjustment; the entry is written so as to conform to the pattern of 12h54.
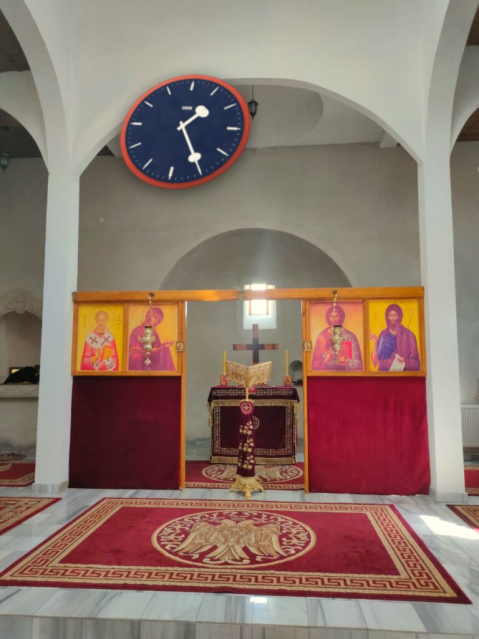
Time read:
1h25
